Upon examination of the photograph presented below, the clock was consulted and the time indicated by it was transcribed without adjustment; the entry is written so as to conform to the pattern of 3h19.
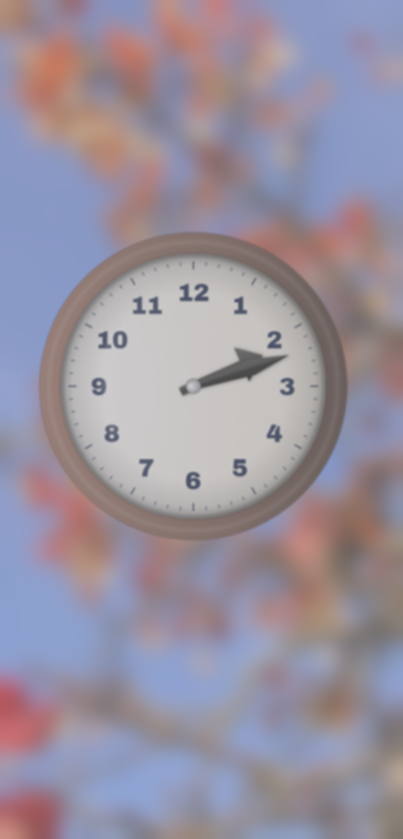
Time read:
2h12
